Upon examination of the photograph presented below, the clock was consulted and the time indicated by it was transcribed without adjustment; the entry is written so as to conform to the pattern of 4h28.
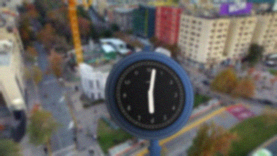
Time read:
6h02
